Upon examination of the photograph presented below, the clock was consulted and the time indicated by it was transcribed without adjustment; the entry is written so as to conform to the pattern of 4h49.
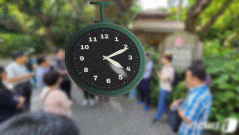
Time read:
4h11
